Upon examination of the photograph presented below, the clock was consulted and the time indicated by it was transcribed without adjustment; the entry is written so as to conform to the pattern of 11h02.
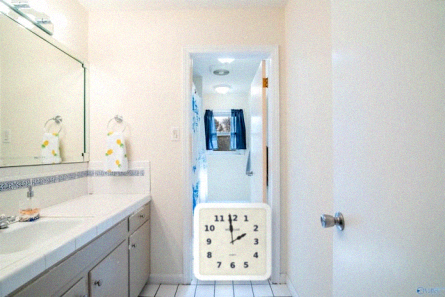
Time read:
1h59
